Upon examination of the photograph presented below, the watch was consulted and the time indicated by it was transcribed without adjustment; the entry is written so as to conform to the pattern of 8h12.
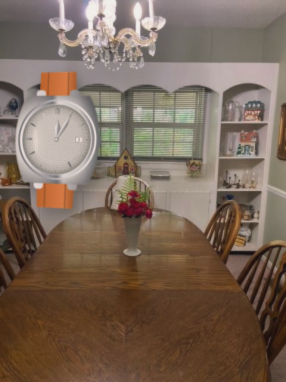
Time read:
12h05
